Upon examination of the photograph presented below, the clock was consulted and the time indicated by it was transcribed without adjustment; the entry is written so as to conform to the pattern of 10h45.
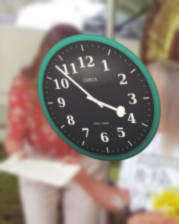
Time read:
3h53
